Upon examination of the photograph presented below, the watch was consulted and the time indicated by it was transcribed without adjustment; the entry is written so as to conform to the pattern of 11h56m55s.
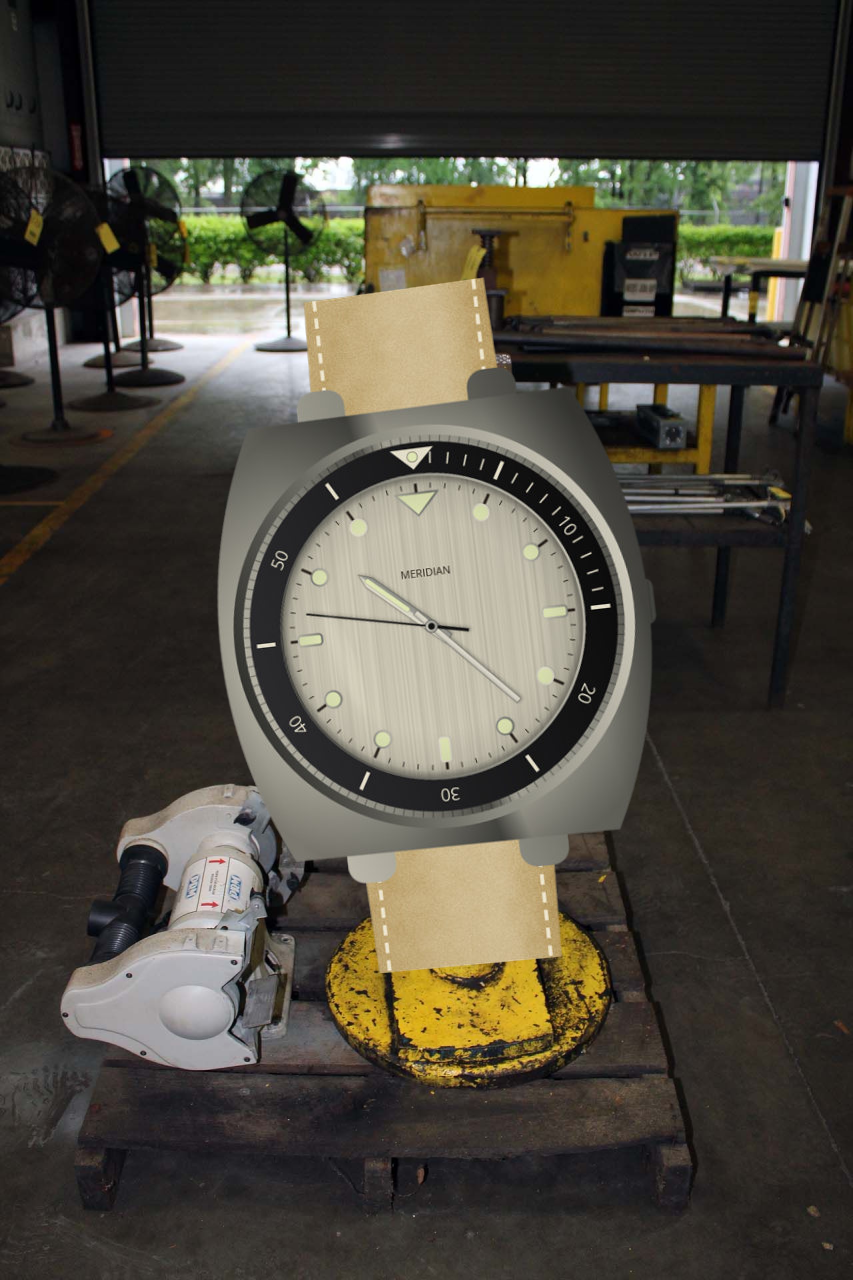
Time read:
10h22m47s
